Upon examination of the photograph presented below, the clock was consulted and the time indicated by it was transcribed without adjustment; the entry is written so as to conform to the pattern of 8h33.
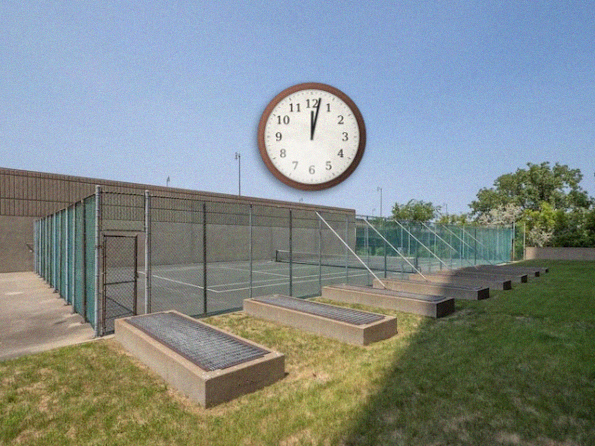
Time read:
12h02
